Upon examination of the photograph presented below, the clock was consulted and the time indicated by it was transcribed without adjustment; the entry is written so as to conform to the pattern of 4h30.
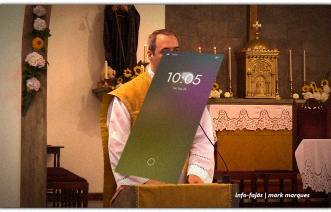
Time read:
10h05
